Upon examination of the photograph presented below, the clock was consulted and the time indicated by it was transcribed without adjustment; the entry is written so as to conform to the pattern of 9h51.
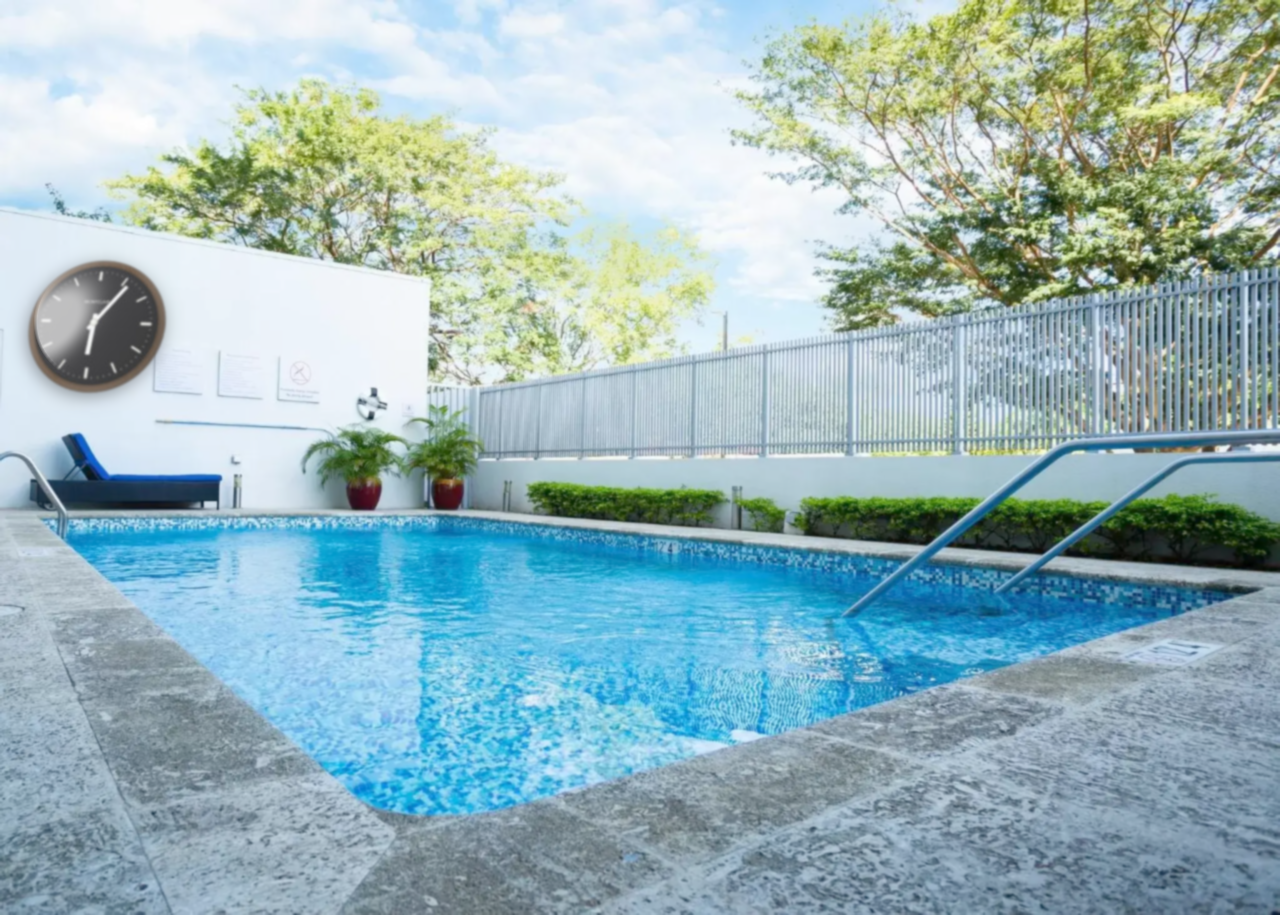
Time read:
6h06
